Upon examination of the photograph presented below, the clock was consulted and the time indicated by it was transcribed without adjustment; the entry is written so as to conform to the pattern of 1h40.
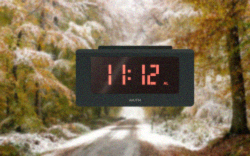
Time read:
11h12
